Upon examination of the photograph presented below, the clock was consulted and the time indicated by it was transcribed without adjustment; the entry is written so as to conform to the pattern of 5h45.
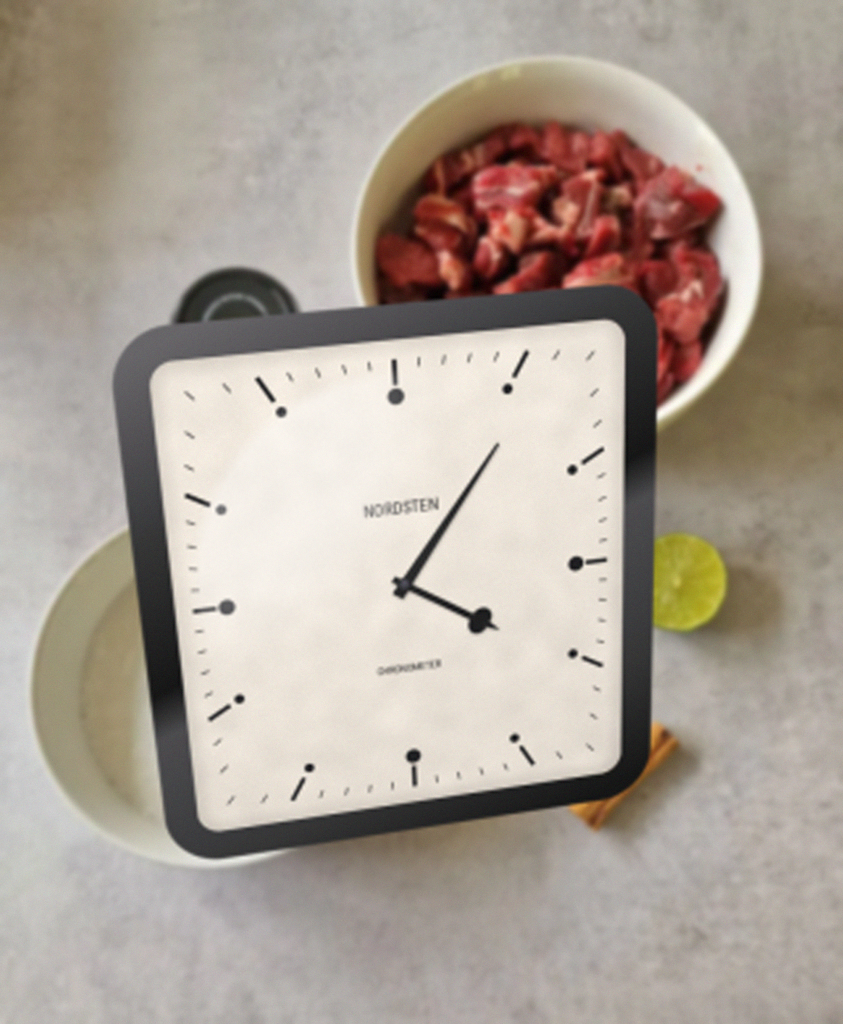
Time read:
4h06
